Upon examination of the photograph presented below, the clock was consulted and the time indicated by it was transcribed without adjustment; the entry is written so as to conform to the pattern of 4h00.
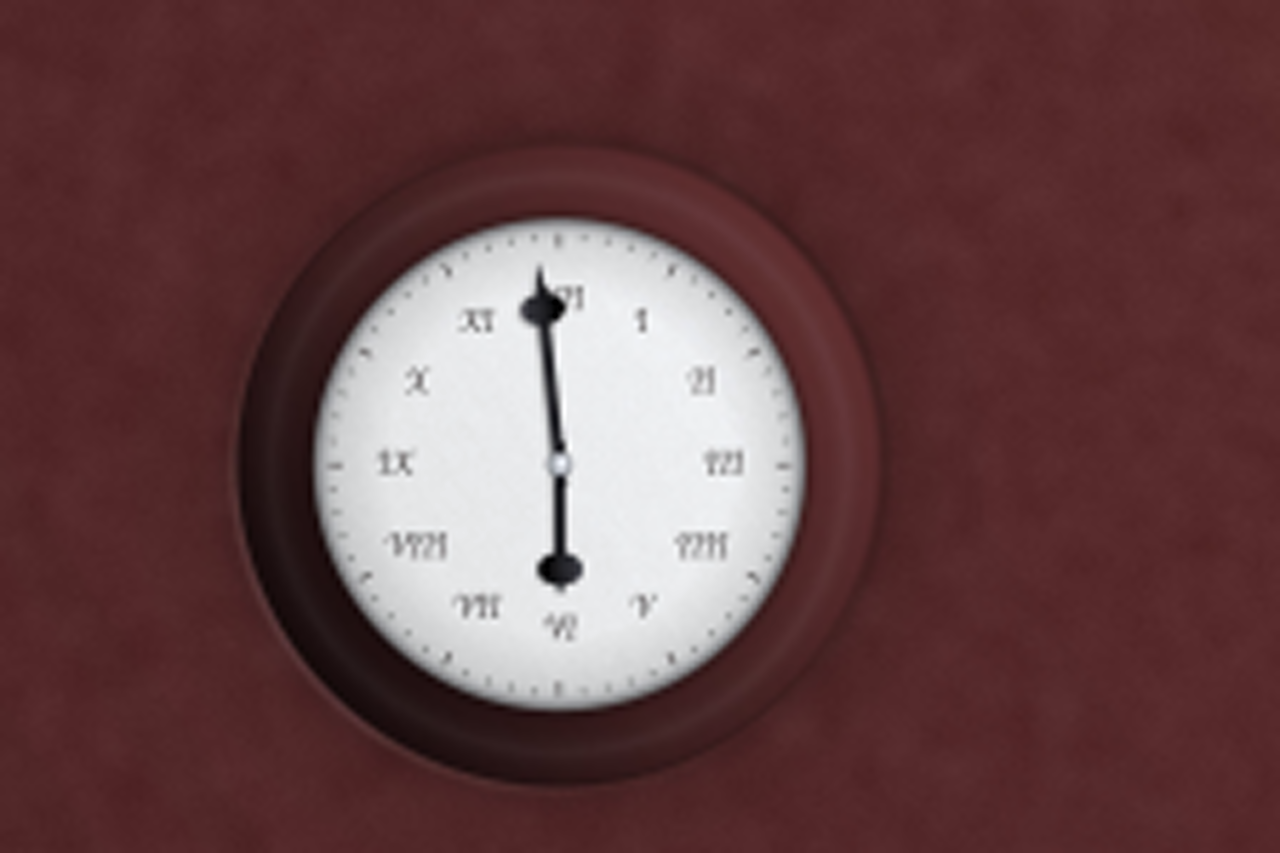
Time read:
5h59
